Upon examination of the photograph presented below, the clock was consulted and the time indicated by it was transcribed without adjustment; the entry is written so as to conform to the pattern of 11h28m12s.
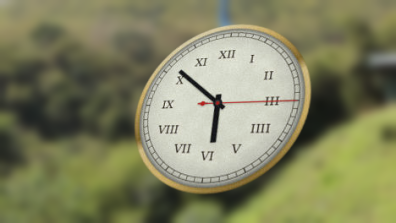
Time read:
5h51m15s
